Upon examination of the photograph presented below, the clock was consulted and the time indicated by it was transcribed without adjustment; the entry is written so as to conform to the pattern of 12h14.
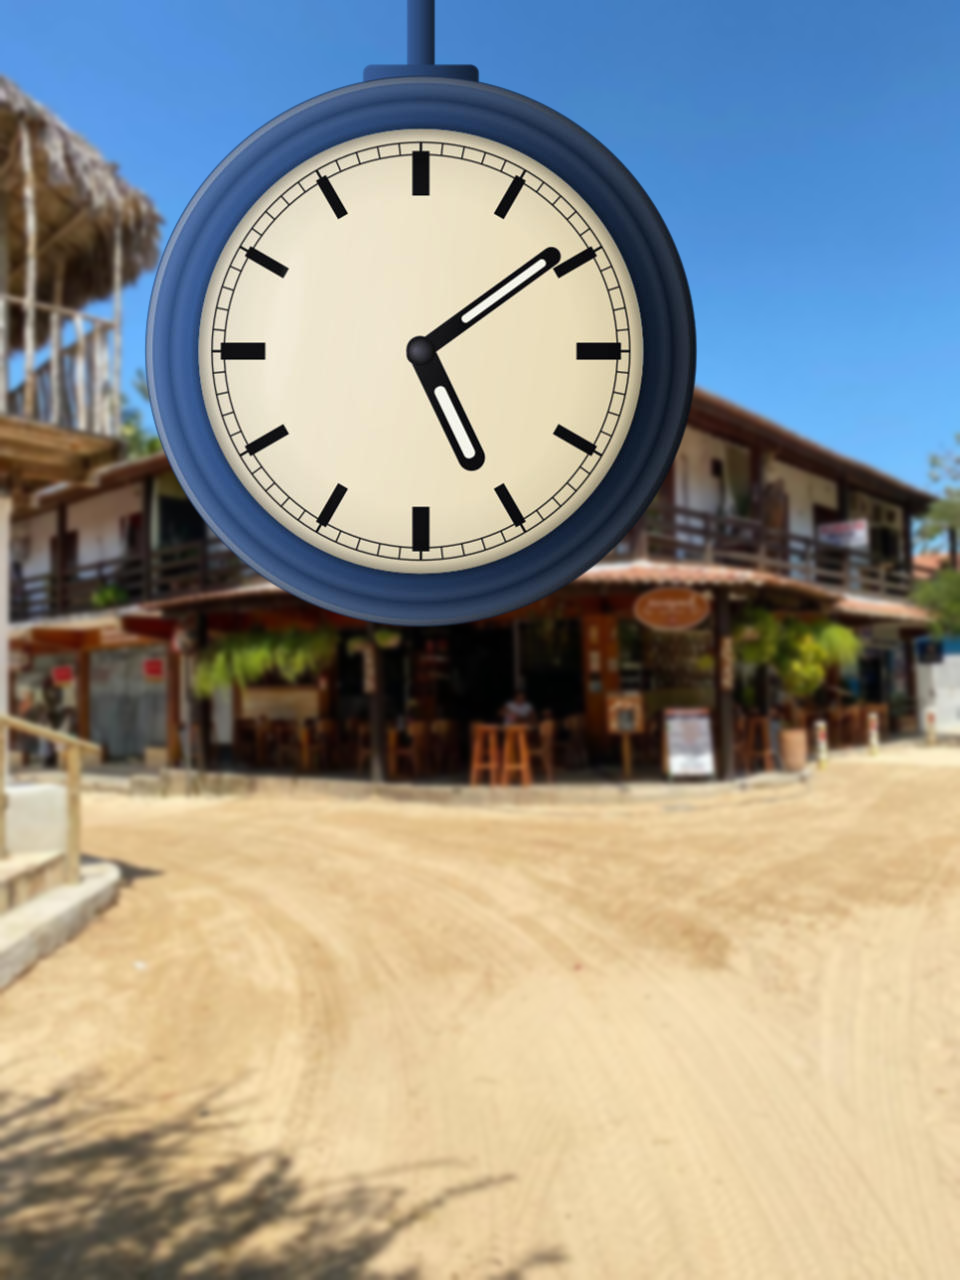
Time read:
5h09
